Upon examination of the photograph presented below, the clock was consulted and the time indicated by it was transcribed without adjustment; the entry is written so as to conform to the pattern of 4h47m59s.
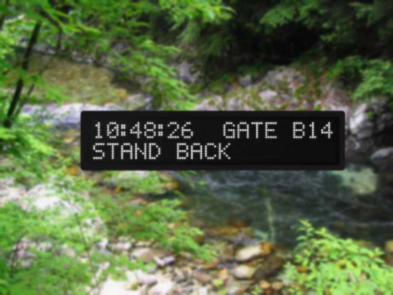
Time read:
10h48m26s
